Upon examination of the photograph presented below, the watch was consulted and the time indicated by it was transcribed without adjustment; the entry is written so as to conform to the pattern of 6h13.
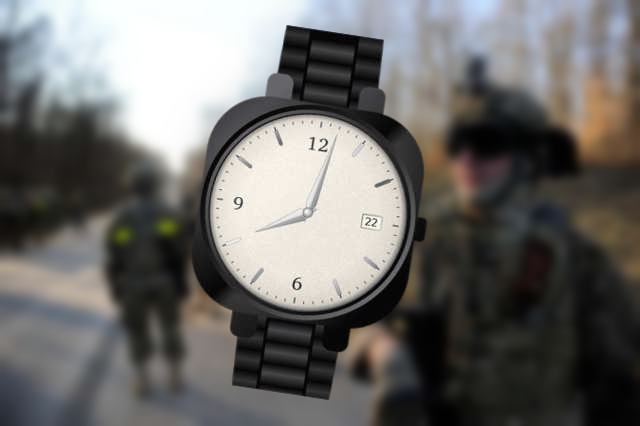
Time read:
8h02
